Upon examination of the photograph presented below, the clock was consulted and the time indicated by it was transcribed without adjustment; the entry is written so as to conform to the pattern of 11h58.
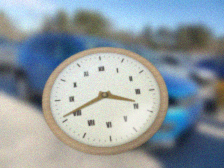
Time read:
3h41
